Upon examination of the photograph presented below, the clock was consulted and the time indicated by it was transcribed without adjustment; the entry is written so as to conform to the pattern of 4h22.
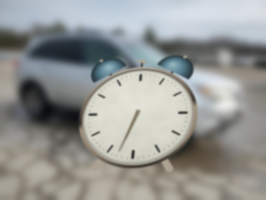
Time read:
6h33
